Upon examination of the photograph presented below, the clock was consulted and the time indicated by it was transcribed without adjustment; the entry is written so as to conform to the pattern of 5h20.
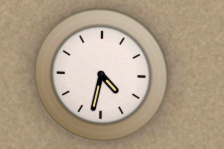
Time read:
4h32
